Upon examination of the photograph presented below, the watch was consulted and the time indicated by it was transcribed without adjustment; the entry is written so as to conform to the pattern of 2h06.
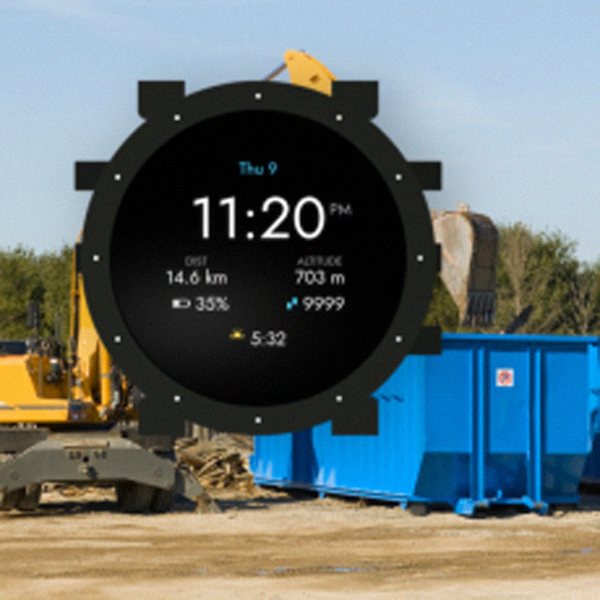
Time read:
11h20
